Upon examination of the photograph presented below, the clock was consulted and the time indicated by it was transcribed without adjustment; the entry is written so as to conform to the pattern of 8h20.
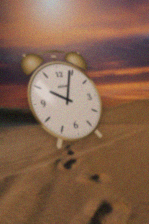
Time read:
10h04
